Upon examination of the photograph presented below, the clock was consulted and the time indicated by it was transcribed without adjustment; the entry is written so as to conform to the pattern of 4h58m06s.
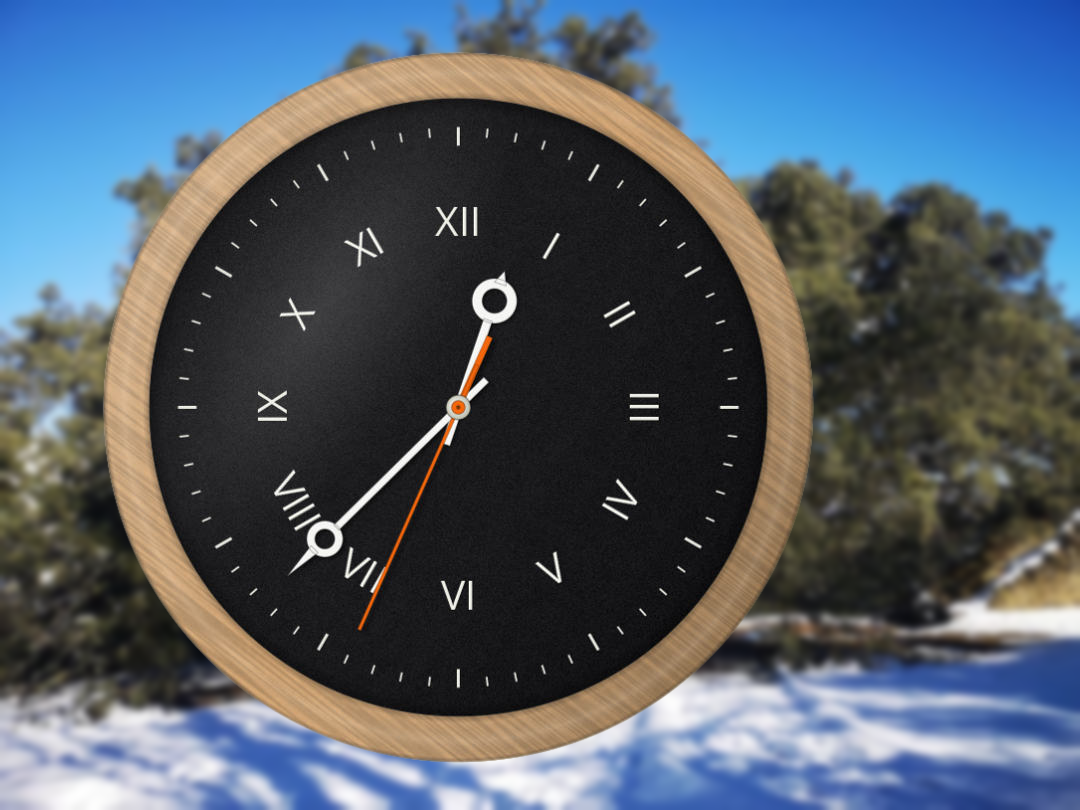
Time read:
12h37m34s
